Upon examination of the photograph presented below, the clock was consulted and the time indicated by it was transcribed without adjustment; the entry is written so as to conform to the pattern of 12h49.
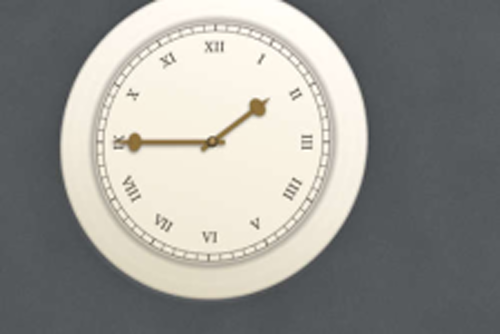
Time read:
1h45
